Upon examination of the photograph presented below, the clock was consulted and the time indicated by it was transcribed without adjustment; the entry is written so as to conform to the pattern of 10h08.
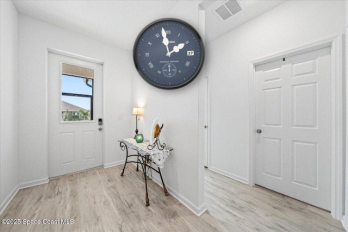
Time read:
1h58
